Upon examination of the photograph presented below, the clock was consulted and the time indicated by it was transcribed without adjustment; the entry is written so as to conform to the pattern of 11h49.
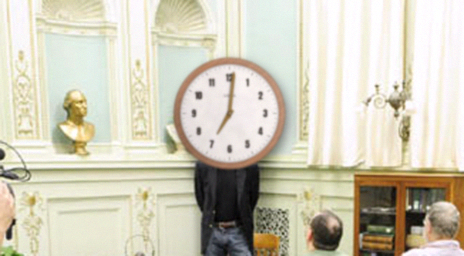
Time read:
7h01
